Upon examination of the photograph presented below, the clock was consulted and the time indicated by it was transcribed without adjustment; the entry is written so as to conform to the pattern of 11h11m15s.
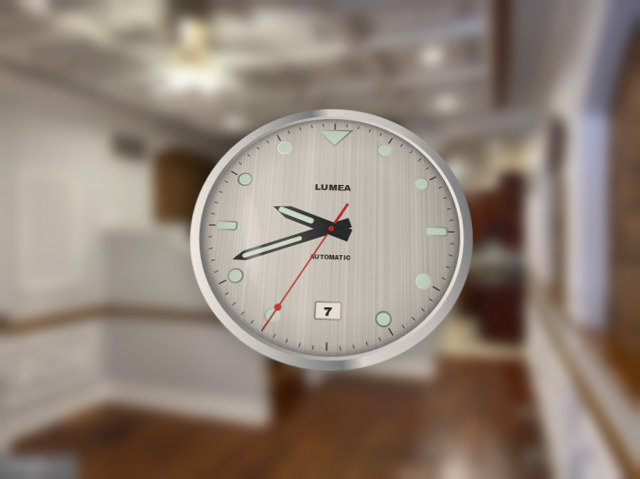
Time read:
9h41m35s
